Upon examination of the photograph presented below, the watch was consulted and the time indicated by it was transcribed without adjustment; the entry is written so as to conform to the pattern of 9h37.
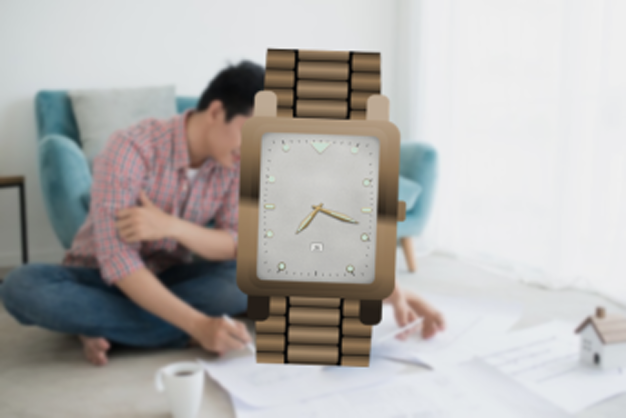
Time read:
7h18
